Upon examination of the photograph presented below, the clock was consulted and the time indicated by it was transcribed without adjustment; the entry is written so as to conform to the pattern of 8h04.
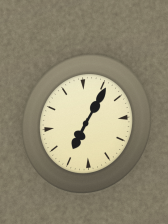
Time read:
7h06
